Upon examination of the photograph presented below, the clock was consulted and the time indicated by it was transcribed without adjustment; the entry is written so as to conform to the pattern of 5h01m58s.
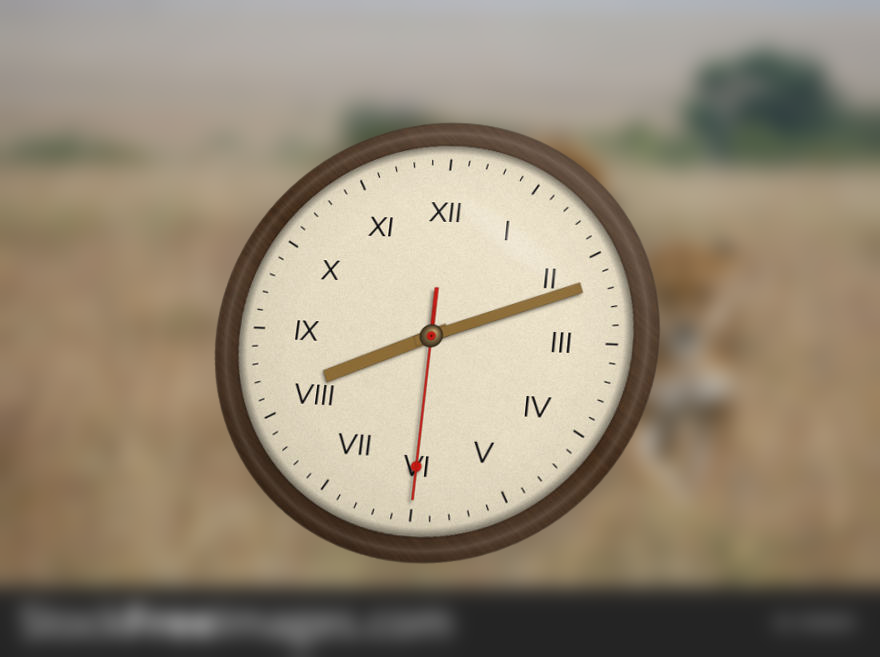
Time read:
8h11m30s
